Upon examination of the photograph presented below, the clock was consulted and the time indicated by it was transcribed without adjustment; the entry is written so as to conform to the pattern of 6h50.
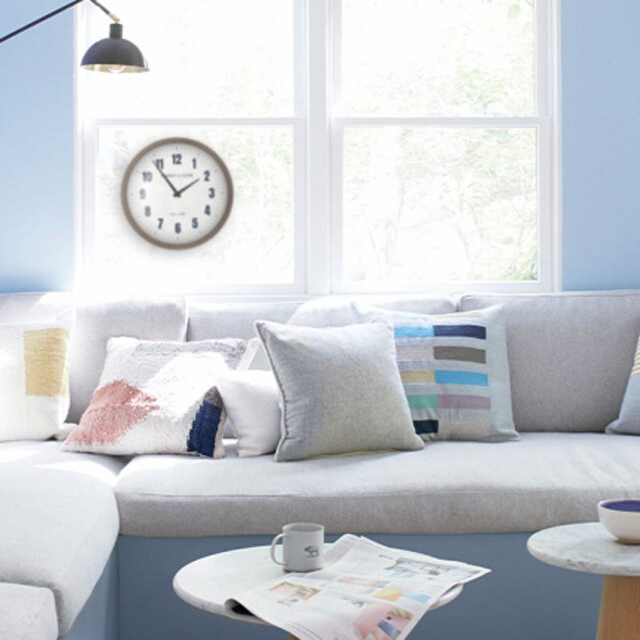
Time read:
1h54
